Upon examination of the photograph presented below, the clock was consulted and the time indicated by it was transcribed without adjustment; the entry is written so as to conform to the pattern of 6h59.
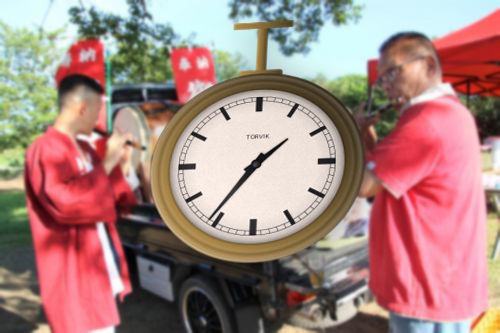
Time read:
1h36
